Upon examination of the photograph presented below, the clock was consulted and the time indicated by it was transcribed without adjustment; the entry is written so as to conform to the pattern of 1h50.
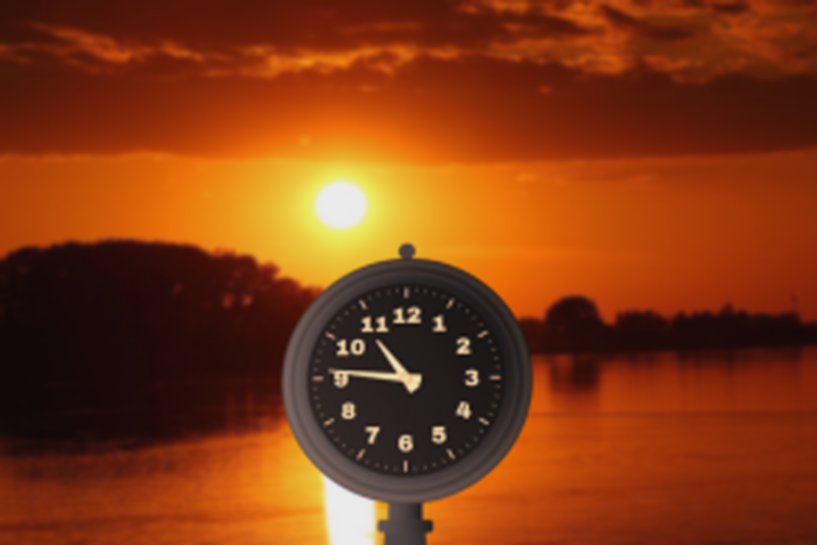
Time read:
10h46
